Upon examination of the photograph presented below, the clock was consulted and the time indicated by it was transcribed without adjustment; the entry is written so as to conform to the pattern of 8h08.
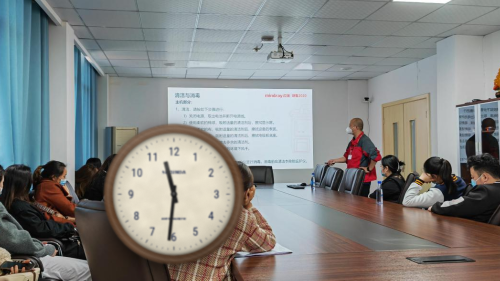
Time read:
11h31
